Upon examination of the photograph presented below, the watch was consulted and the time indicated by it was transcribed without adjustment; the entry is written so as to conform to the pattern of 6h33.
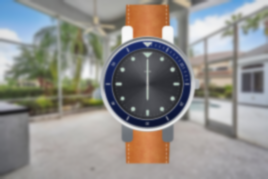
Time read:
6h00
